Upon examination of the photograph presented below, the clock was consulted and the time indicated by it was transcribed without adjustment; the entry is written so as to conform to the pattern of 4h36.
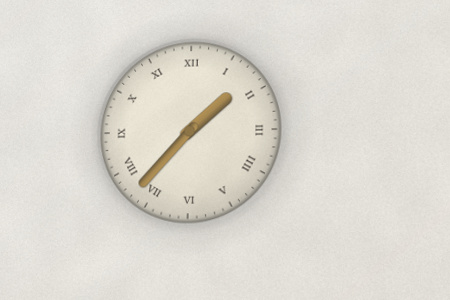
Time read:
1h37
